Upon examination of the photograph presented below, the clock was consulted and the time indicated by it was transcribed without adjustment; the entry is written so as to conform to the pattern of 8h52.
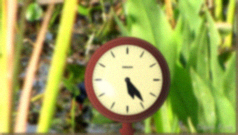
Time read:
5h24
